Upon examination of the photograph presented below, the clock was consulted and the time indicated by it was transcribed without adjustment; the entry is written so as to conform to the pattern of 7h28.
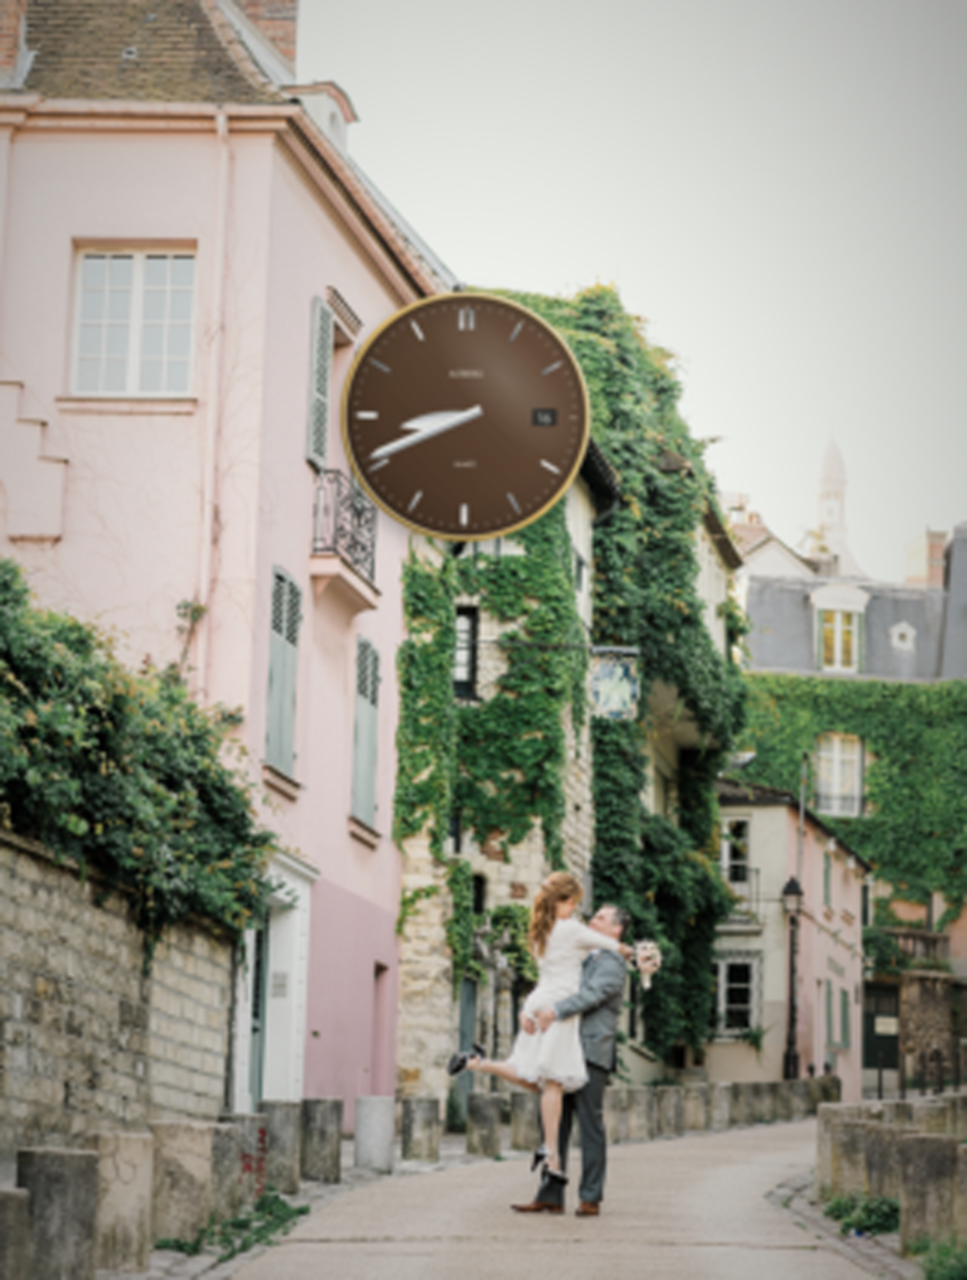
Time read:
8h41
